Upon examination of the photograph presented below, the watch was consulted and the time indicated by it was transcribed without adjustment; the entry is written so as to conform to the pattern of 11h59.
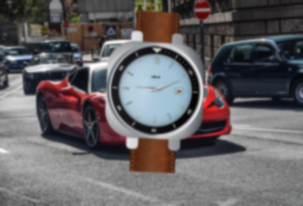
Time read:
9h11
